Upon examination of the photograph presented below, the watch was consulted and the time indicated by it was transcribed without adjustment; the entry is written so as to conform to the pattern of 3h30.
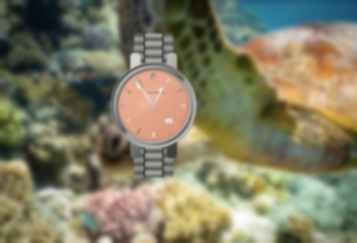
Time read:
12h54
